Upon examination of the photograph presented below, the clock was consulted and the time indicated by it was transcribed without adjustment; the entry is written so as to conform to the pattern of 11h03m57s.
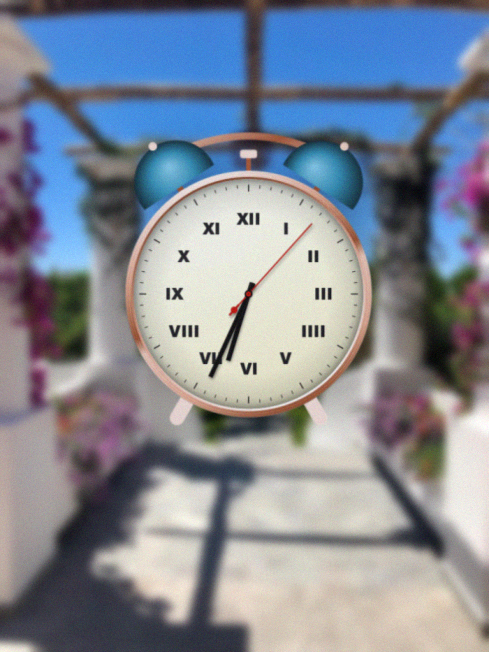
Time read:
6h34m07s
